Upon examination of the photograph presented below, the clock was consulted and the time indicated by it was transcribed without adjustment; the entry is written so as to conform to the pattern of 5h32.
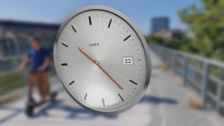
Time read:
10h23
